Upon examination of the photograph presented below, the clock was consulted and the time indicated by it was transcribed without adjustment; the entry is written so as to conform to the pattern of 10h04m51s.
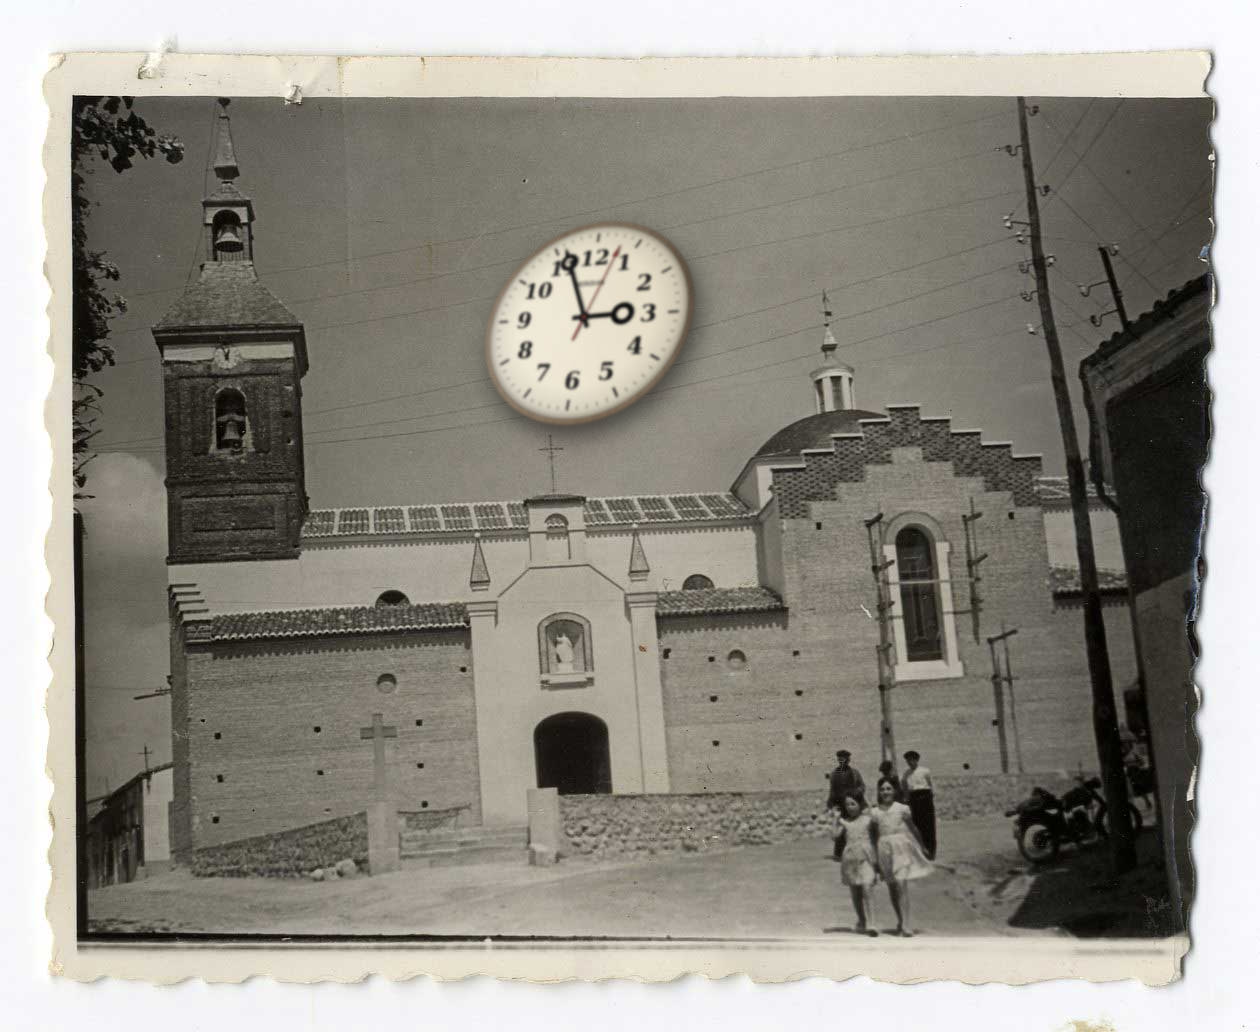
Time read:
2h56m03s
